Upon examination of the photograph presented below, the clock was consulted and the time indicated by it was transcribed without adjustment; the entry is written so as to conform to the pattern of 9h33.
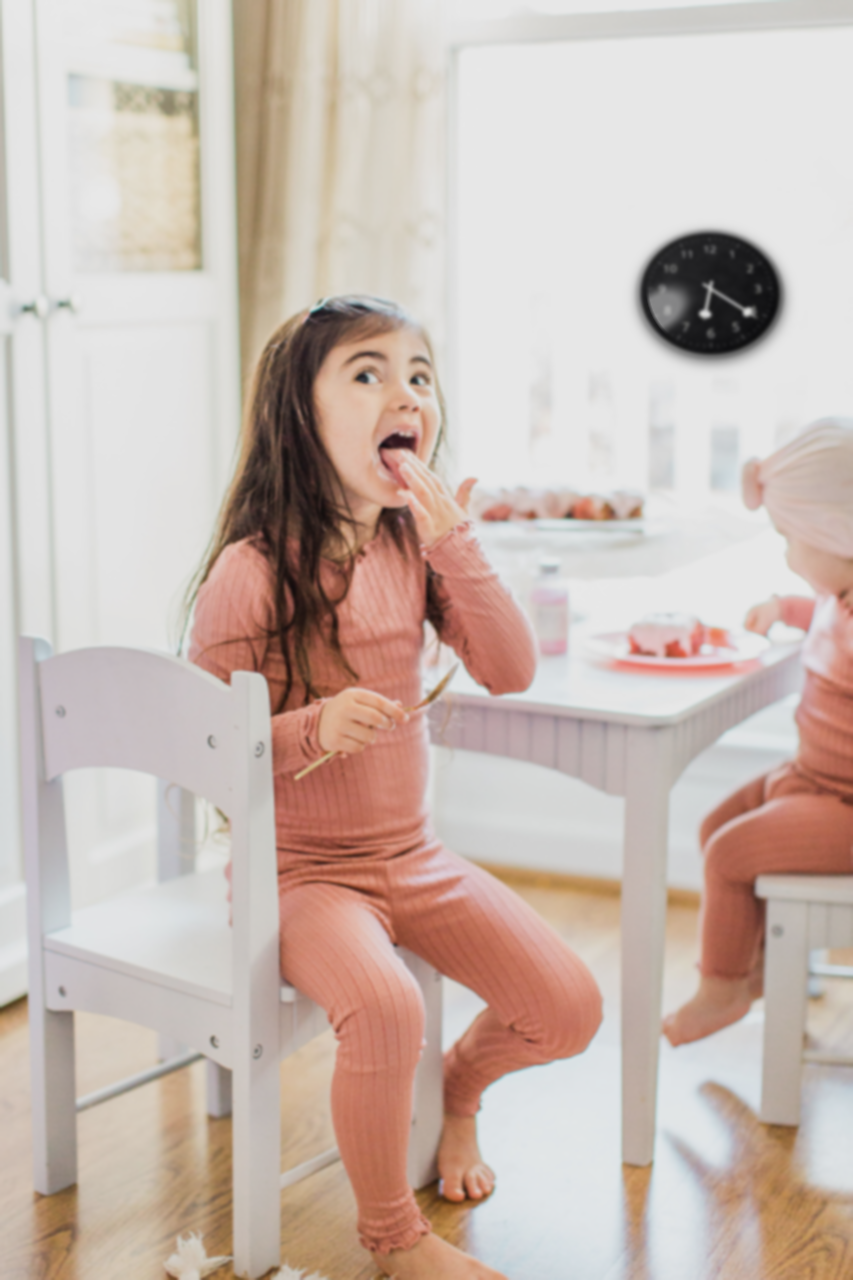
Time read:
6h21
